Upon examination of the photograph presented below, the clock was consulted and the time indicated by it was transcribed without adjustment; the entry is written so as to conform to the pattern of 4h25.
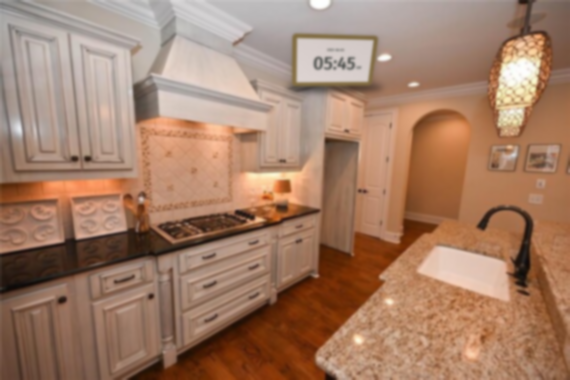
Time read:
5h45
